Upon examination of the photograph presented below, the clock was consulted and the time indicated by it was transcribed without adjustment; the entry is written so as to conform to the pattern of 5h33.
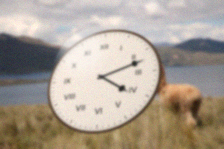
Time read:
4h12
